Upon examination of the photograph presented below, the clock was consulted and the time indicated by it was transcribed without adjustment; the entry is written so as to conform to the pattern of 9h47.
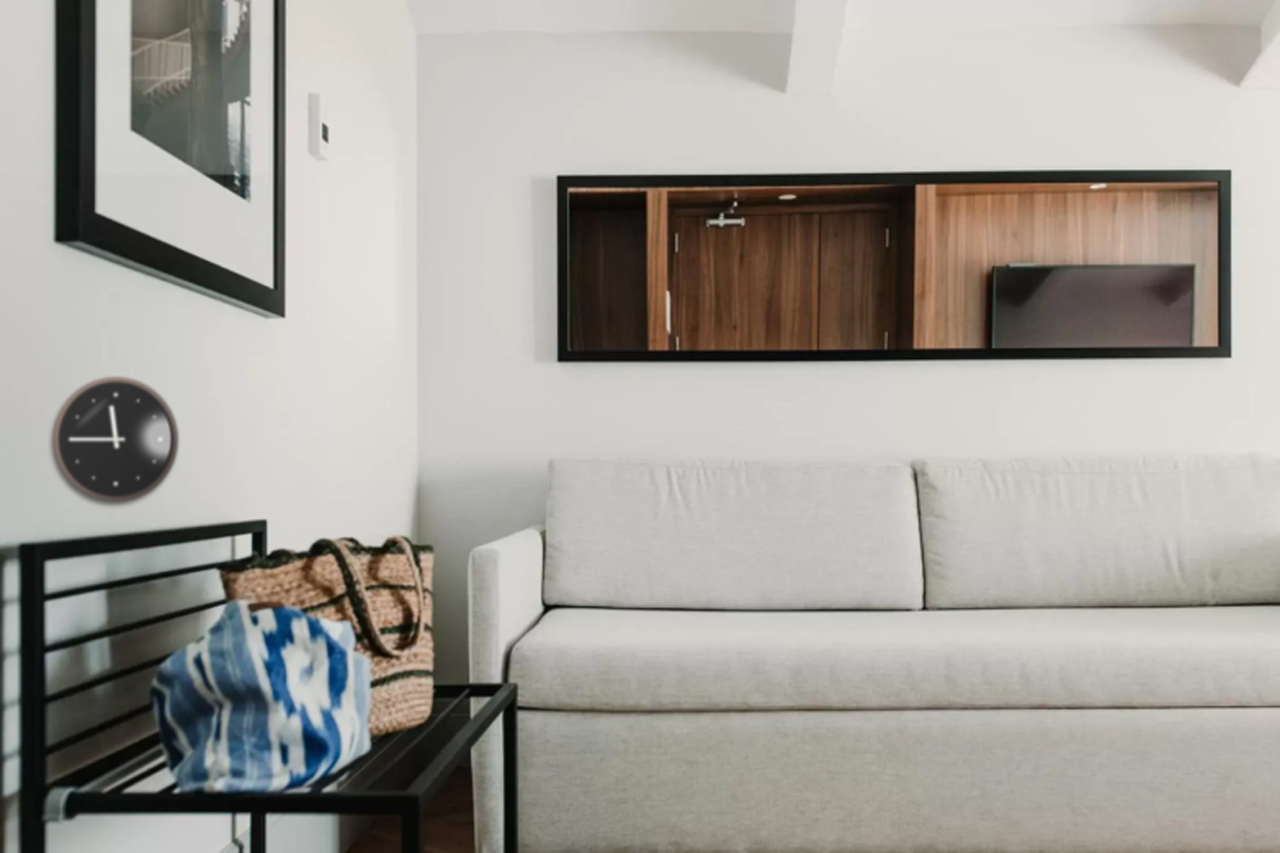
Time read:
11h45
